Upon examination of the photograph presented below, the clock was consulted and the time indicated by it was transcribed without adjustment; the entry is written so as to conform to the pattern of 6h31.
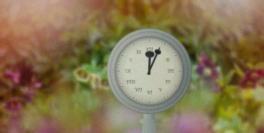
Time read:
12h04
